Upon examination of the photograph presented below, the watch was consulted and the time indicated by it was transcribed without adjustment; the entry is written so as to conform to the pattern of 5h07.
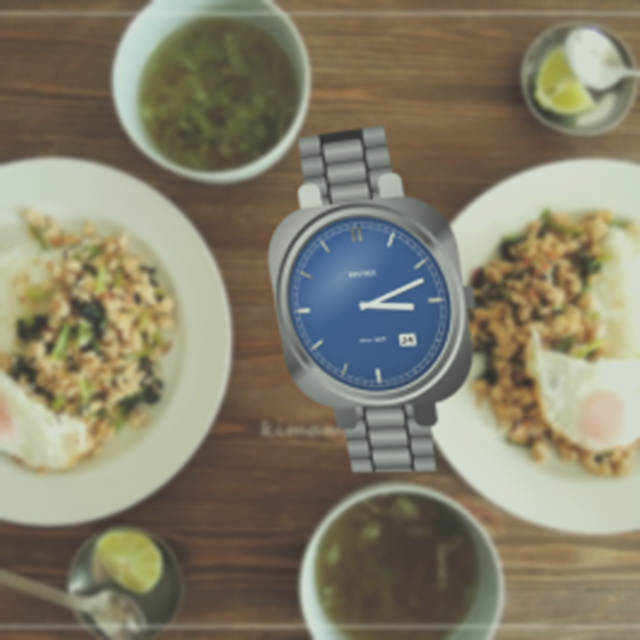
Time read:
3h12
